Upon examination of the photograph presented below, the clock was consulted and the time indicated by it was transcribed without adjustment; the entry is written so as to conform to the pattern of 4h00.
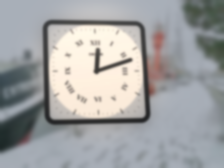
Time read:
12h12
